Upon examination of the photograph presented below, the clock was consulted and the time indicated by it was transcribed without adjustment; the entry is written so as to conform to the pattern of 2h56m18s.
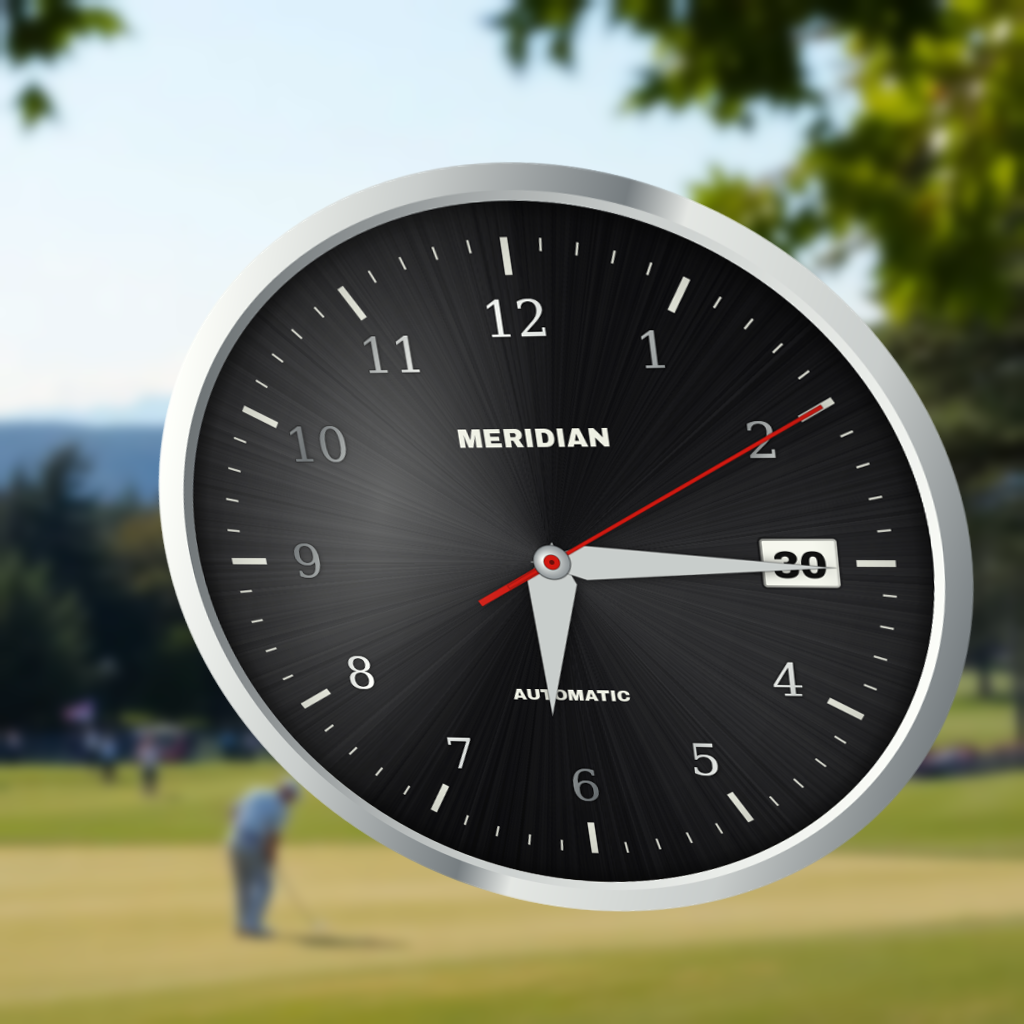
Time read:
6h15m10s
